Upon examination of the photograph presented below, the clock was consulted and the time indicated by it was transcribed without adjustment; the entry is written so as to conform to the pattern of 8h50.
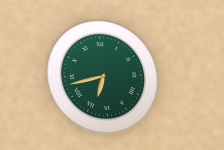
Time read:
6h43
